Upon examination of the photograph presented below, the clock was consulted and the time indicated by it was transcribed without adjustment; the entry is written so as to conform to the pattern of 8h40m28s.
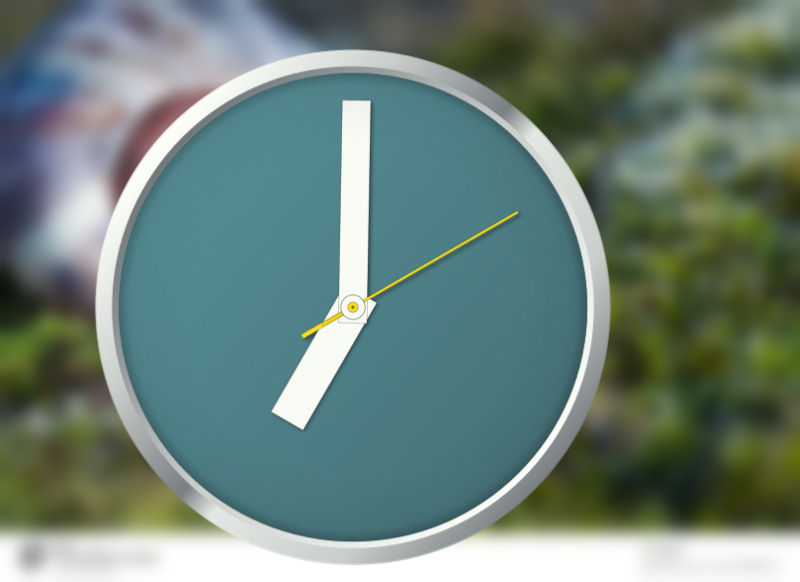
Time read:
7h00m10s
